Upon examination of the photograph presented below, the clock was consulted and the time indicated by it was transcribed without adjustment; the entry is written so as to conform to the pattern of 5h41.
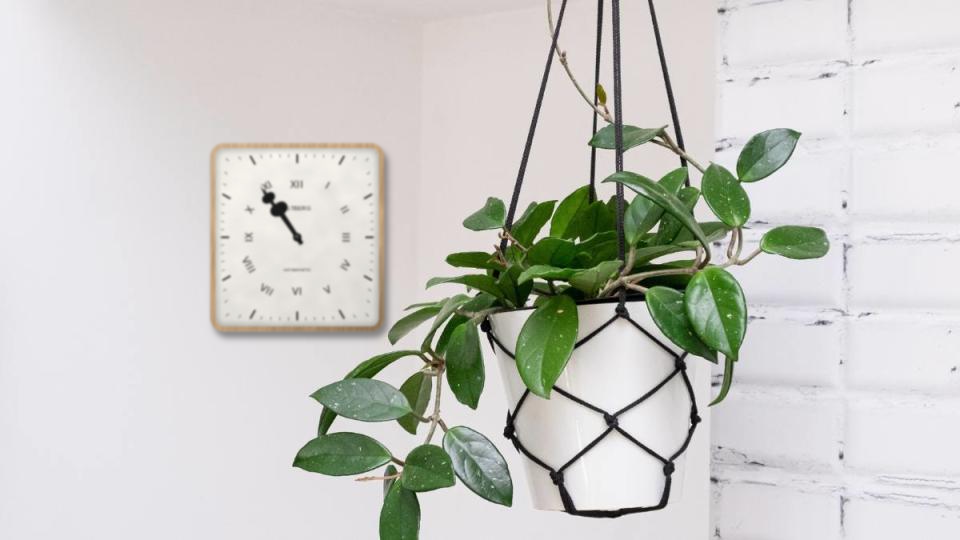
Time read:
10h54
